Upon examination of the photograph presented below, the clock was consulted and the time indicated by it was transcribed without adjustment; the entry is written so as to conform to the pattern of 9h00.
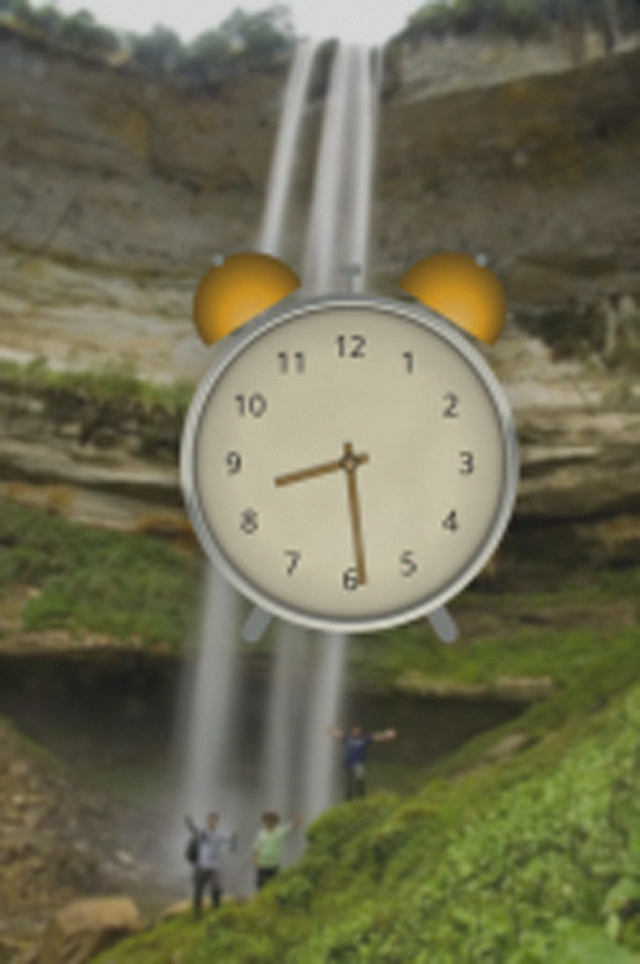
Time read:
8h29
